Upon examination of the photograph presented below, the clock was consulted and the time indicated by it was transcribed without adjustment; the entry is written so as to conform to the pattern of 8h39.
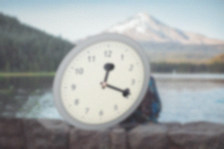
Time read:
12h19
